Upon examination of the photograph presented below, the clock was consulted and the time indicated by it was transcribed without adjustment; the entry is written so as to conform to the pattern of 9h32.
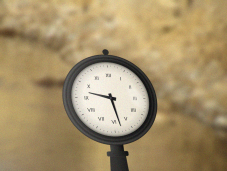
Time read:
9h28
